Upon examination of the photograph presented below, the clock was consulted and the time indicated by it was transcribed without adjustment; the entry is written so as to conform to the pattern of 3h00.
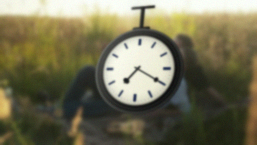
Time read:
7h20
